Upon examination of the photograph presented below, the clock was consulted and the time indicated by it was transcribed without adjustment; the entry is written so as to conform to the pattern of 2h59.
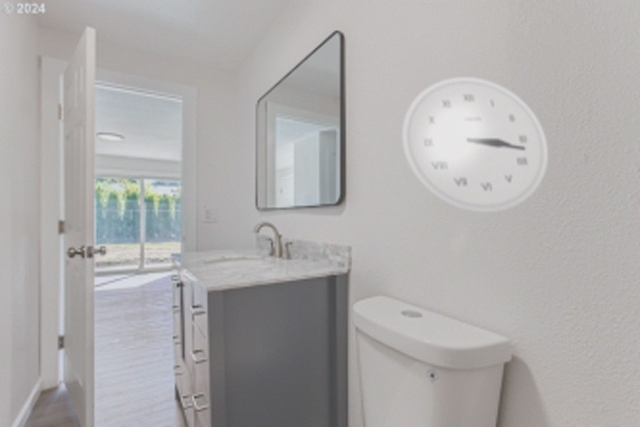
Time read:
3h17
